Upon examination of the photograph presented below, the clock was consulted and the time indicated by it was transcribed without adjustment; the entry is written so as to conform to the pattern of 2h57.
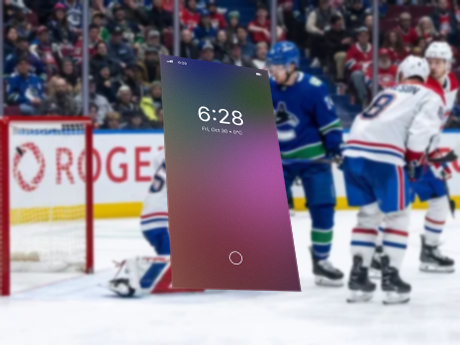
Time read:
6h28
